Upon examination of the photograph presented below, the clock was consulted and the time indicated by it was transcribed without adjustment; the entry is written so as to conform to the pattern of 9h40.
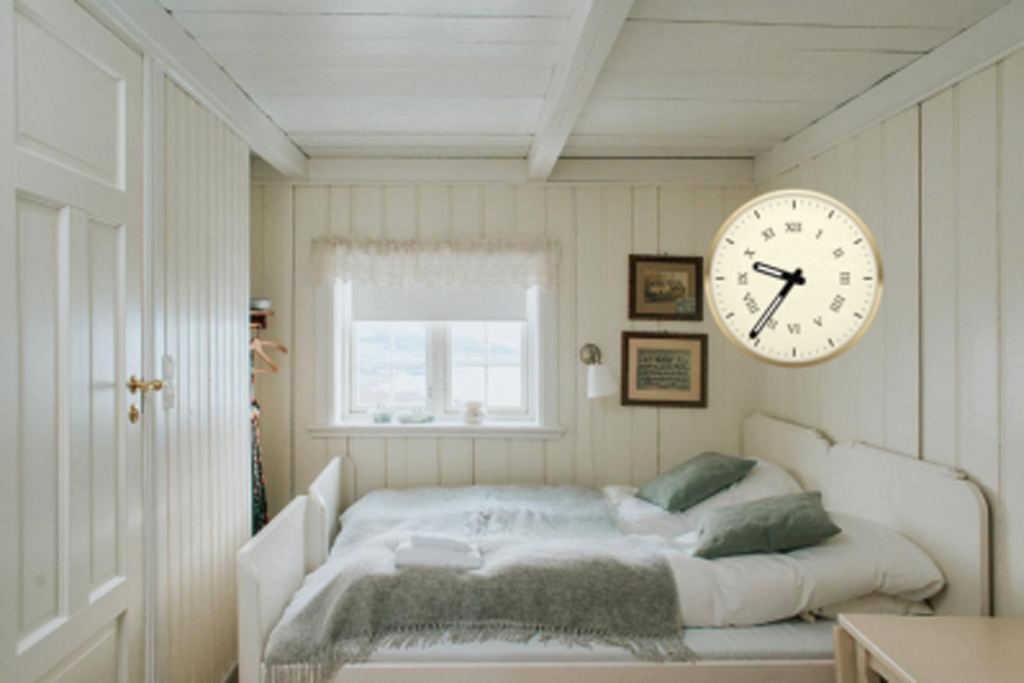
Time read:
9h36
